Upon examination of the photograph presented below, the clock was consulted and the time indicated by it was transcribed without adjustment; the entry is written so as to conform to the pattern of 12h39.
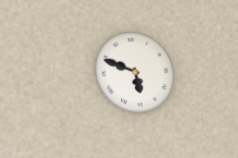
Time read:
5h49
